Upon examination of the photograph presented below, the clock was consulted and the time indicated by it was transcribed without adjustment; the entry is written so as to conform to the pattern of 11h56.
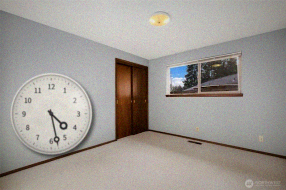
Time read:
4h28
